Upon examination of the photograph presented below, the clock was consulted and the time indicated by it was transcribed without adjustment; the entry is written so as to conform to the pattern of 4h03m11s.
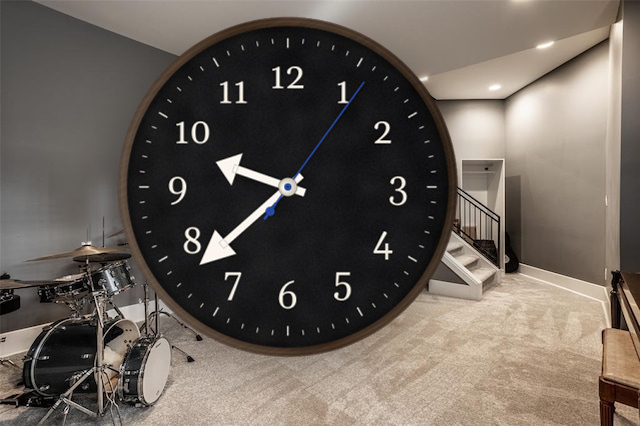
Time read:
9h38m06s
